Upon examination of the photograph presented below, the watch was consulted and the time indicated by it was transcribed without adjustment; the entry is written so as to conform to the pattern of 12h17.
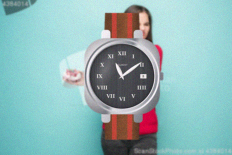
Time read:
11h09
